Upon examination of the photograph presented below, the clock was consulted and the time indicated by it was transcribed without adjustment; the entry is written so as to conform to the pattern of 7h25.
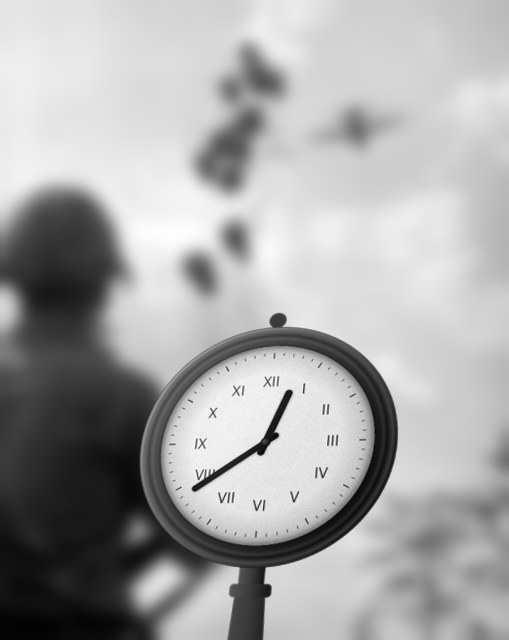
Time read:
12h39
